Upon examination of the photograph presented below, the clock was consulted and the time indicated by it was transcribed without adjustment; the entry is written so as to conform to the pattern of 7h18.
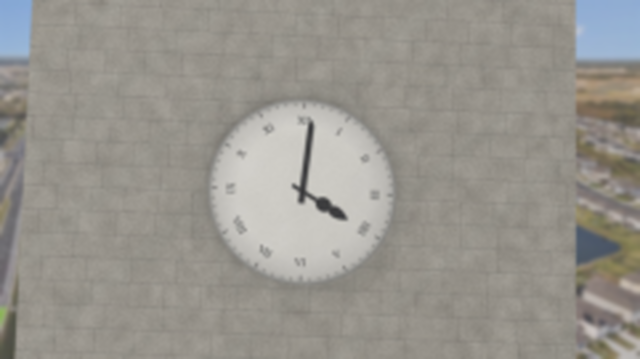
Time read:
4h01
